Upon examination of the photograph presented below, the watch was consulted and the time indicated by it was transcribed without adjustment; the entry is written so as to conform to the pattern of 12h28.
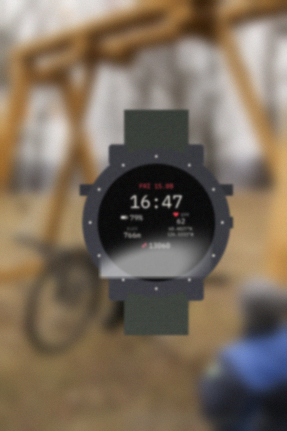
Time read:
16h47
